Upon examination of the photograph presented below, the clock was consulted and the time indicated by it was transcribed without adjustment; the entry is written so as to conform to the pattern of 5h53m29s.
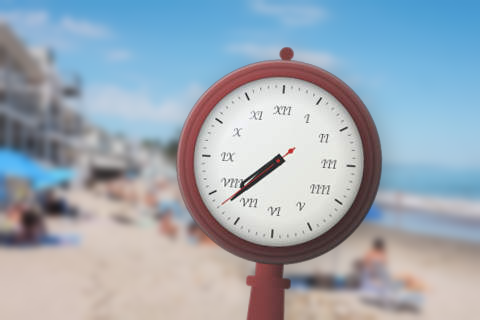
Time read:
7h37m38s
